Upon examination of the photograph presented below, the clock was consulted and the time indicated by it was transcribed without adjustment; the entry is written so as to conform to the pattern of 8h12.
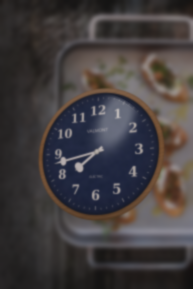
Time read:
7h43
